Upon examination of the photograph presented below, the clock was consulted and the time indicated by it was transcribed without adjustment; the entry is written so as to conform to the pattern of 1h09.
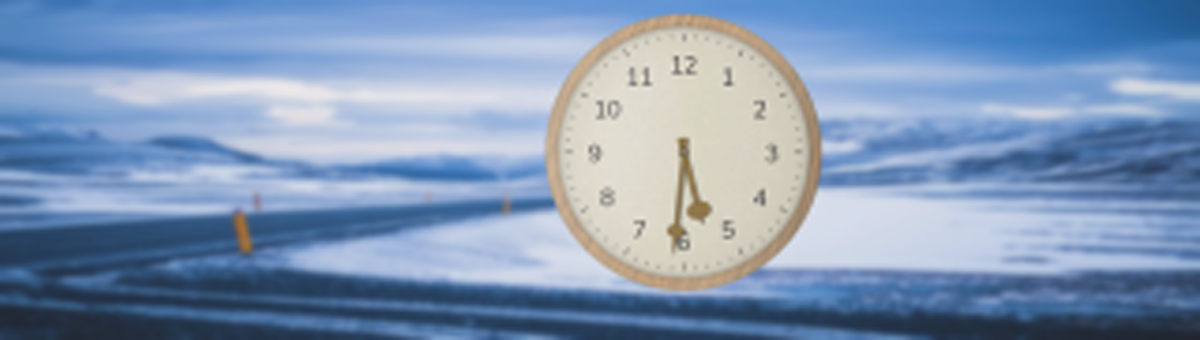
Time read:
5h31
